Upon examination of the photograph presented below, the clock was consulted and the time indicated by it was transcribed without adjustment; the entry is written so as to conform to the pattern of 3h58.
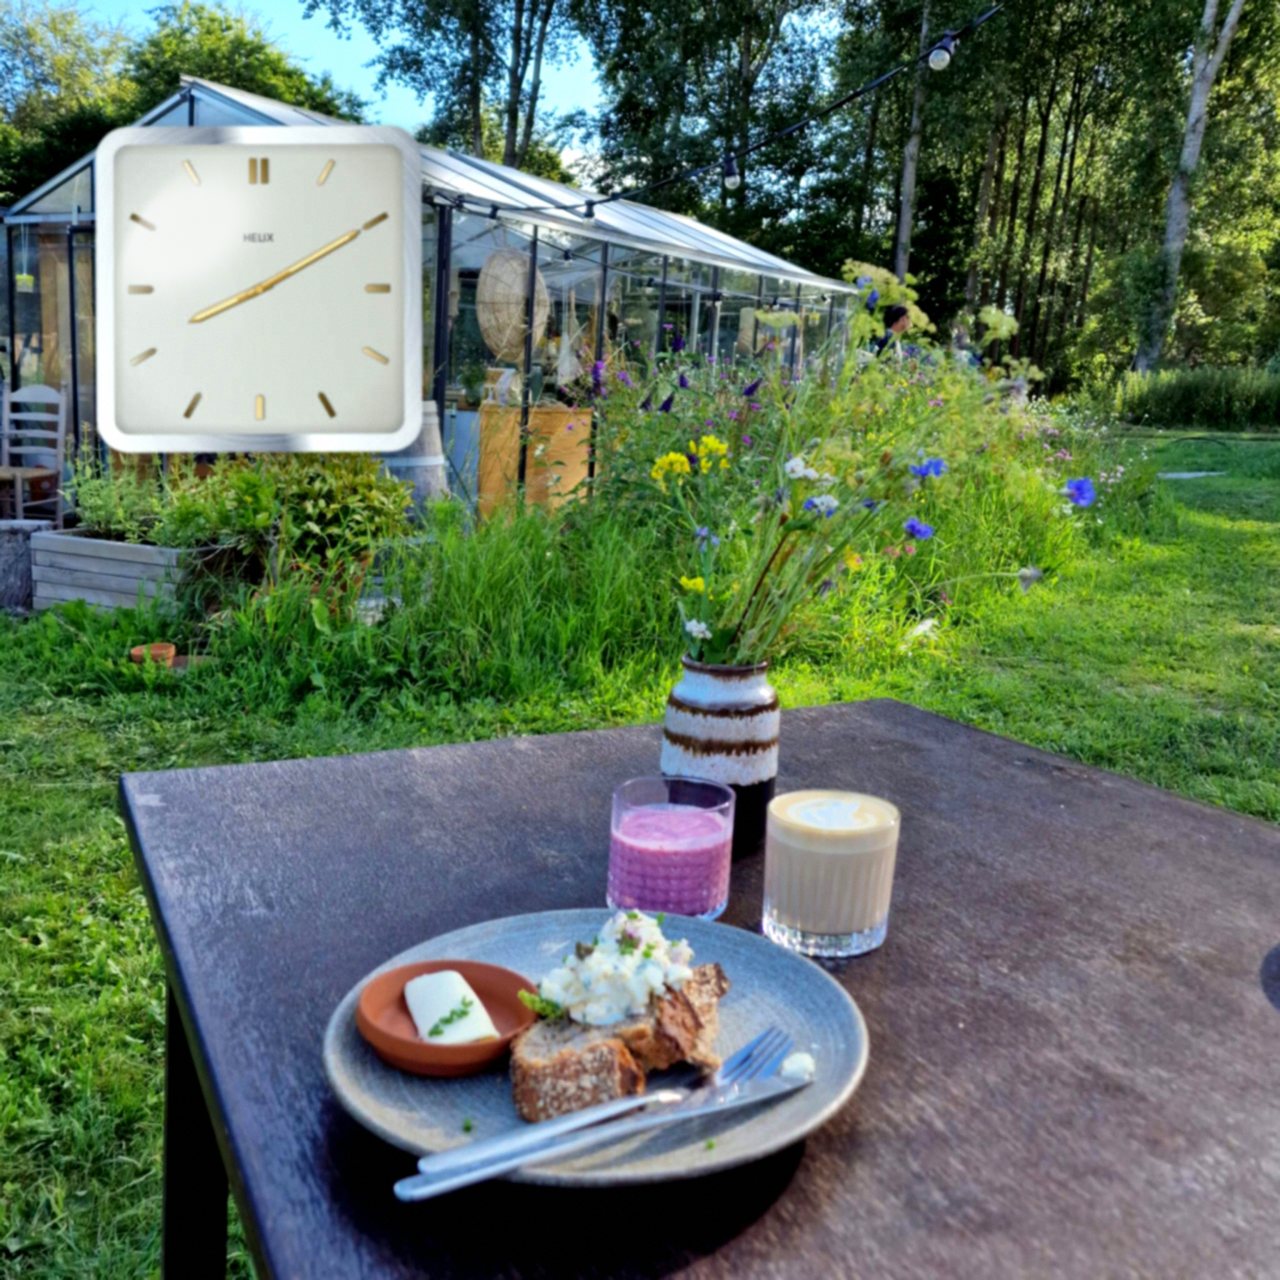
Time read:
8h10
